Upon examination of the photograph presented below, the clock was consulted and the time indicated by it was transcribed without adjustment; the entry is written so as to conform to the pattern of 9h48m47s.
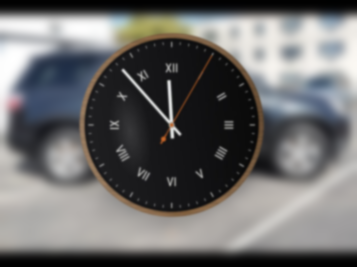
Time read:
11h53m05s
